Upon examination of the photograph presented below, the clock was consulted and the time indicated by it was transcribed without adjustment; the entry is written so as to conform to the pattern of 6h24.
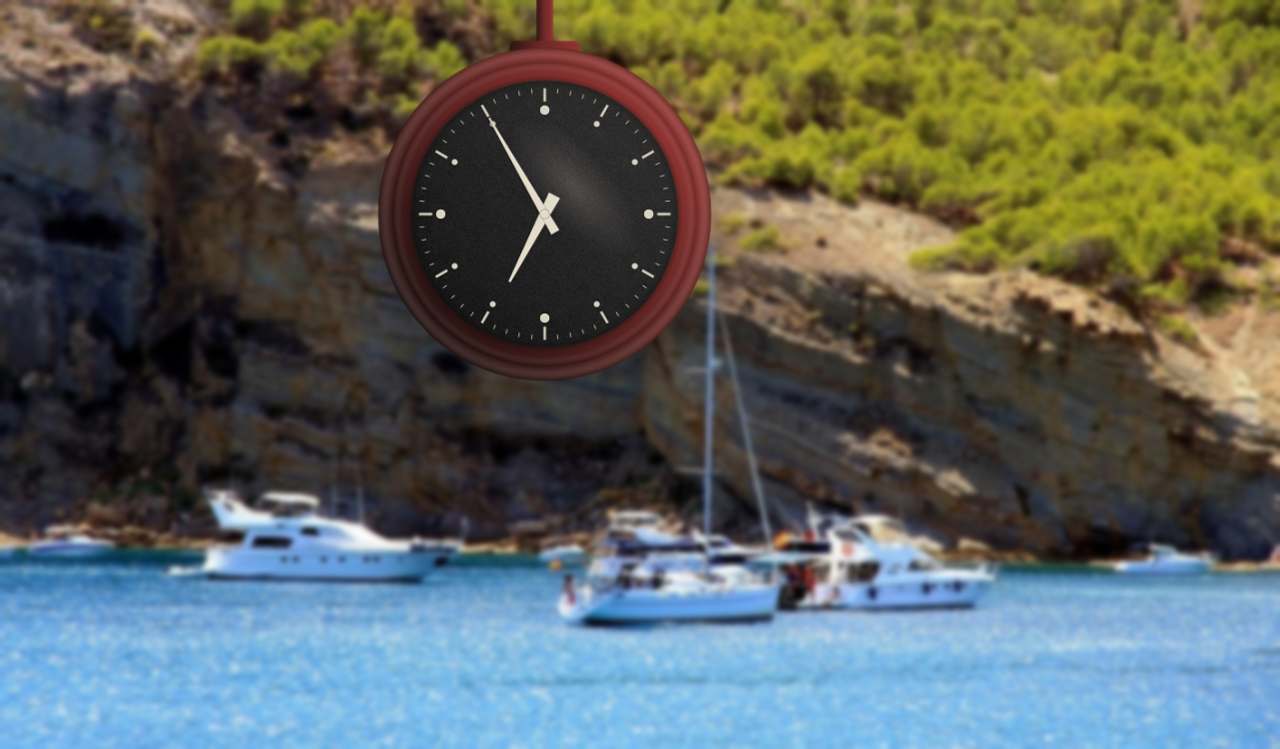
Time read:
6h55
